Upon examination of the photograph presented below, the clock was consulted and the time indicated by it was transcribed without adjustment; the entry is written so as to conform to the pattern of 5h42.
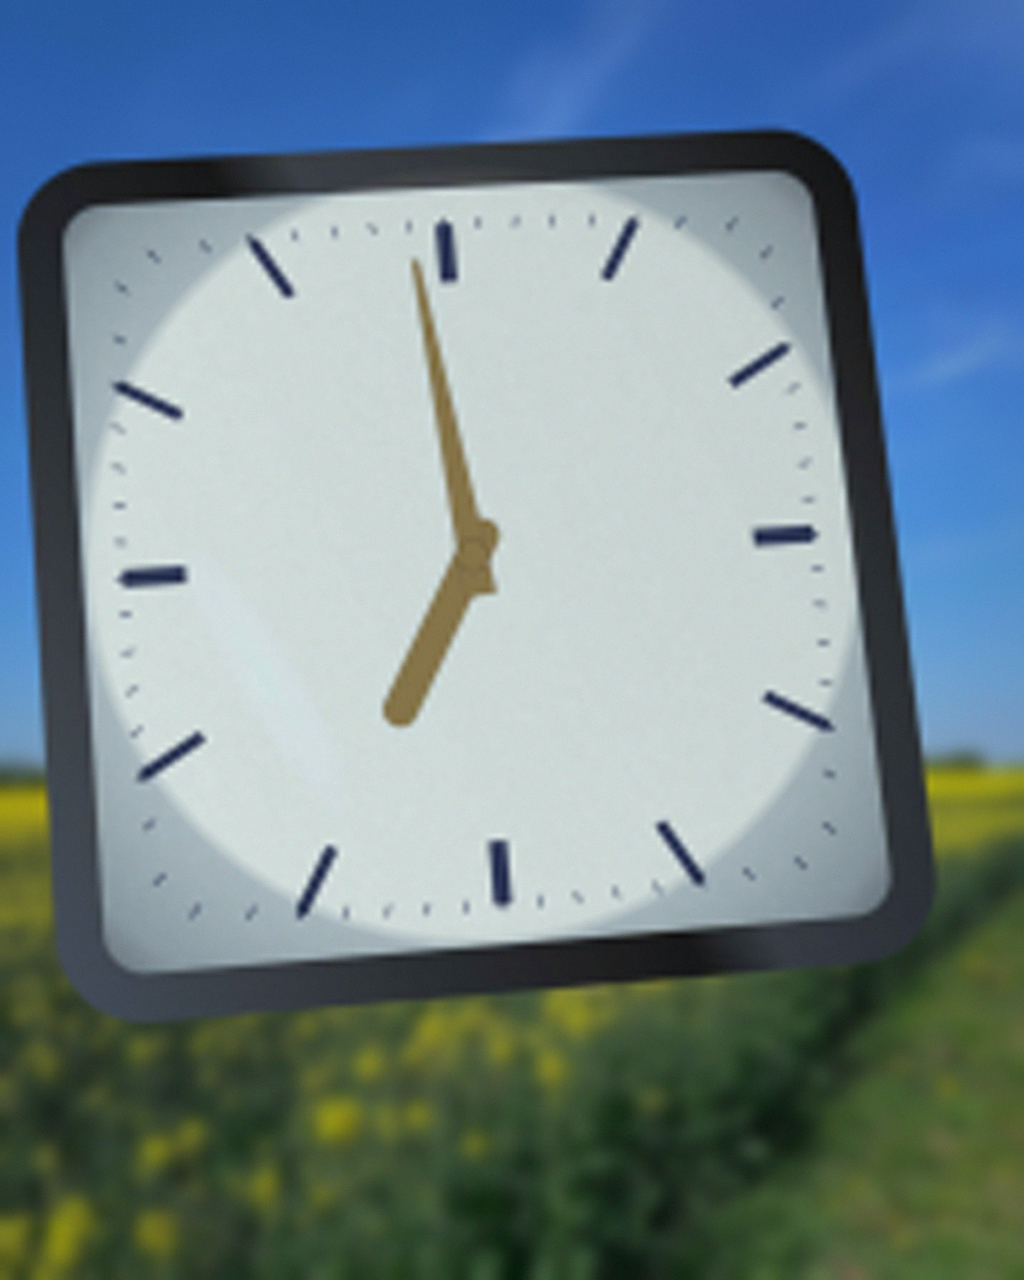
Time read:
6h59
